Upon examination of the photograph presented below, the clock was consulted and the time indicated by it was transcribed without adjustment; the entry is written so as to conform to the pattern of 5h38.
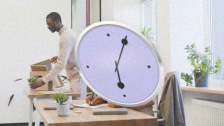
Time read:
6h05
